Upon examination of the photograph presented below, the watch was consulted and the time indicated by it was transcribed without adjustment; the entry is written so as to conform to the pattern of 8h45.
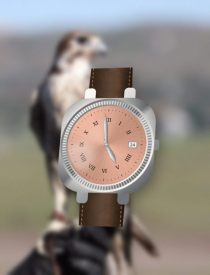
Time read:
4h59
